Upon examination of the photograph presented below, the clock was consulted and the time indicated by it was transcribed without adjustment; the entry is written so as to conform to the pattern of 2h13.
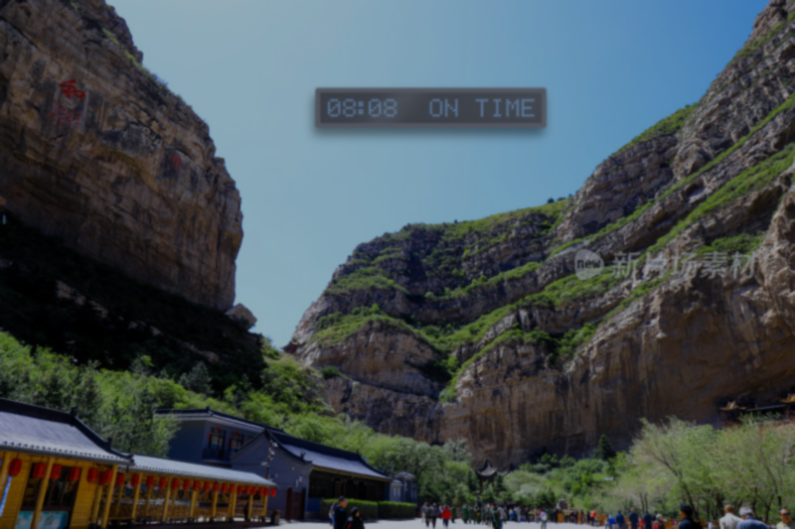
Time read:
8h08
